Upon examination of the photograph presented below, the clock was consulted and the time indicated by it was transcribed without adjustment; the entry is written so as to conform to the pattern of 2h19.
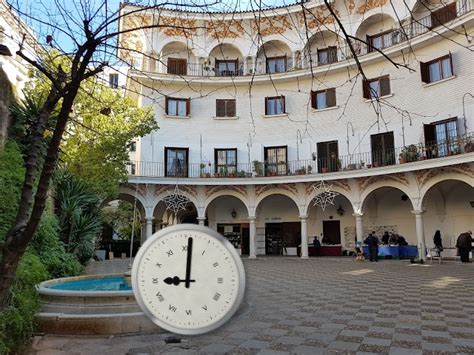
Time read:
9h01
